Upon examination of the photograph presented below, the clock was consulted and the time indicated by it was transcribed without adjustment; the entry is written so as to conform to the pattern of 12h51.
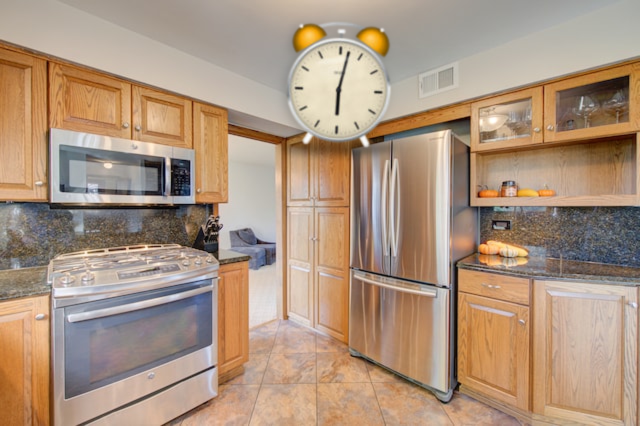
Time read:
6h02
